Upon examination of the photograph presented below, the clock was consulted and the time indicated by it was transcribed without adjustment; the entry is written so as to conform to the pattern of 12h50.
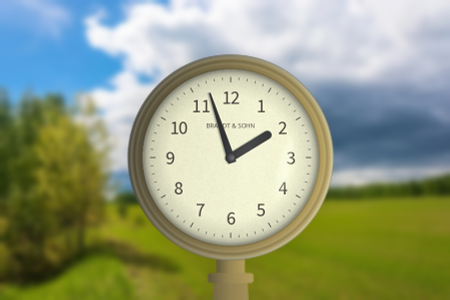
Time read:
1h57
